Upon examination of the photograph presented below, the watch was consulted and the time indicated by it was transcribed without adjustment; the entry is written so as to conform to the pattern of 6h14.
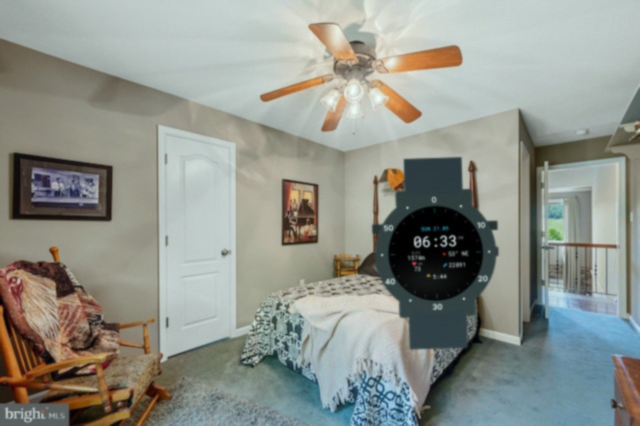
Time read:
6h33
